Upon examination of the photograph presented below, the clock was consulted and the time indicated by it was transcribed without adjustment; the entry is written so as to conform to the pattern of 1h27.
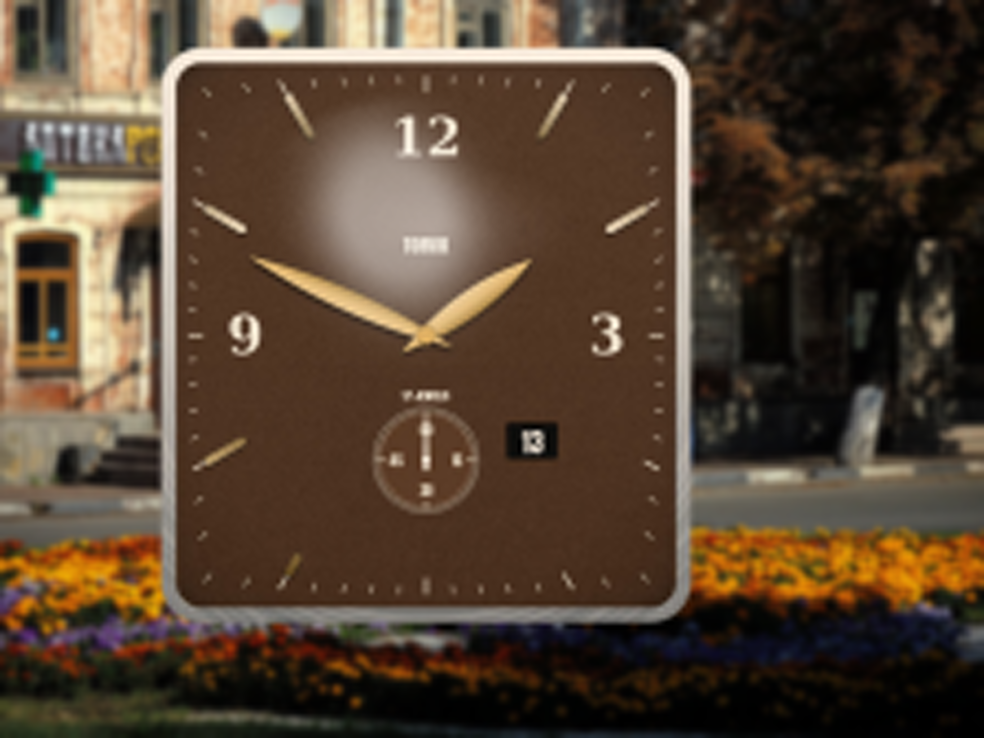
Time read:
1h49
